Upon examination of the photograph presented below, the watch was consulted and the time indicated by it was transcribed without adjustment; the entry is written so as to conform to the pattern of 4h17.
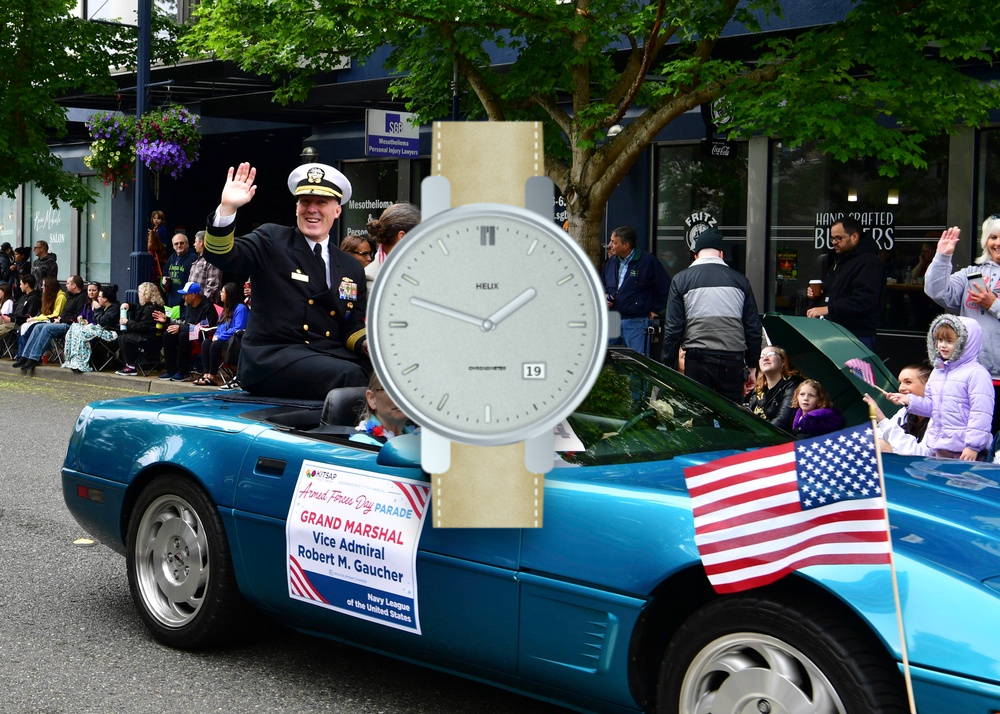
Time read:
1h48
